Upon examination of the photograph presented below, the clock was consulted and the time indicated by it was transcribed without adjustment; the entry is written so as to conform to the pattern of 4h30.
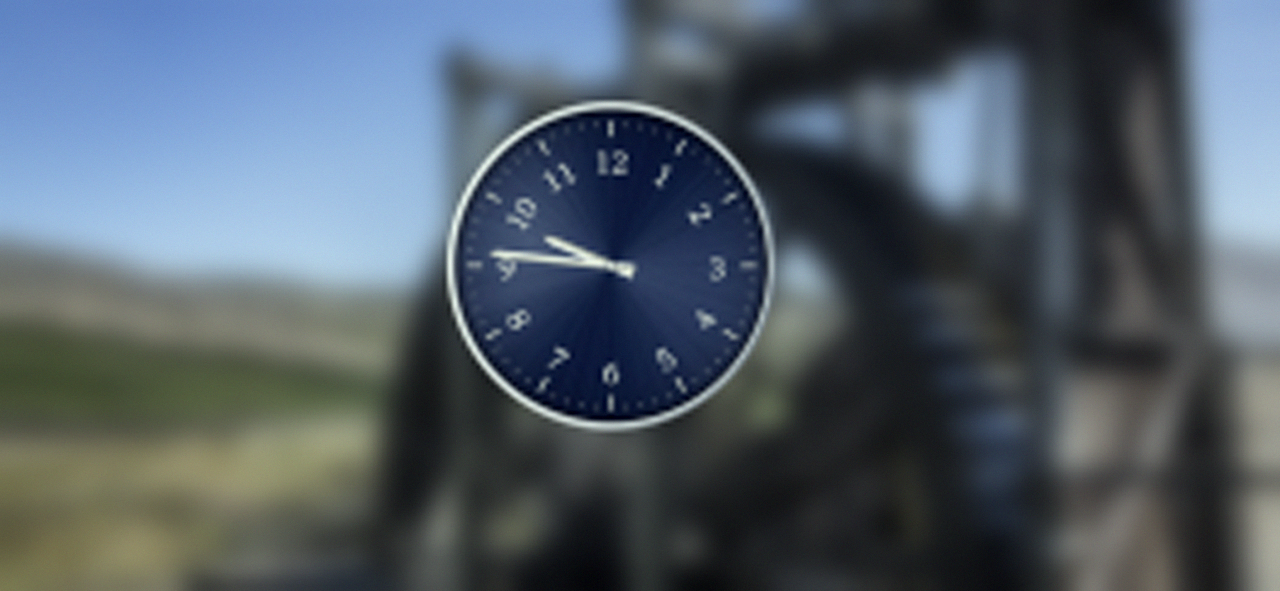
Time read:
9h46
